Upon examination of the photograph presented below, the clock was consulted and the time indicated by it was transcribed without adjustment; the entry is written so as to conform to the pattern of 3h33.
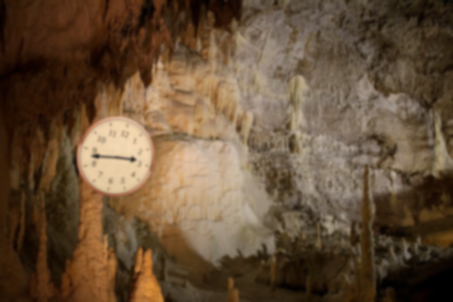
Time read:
2h43
